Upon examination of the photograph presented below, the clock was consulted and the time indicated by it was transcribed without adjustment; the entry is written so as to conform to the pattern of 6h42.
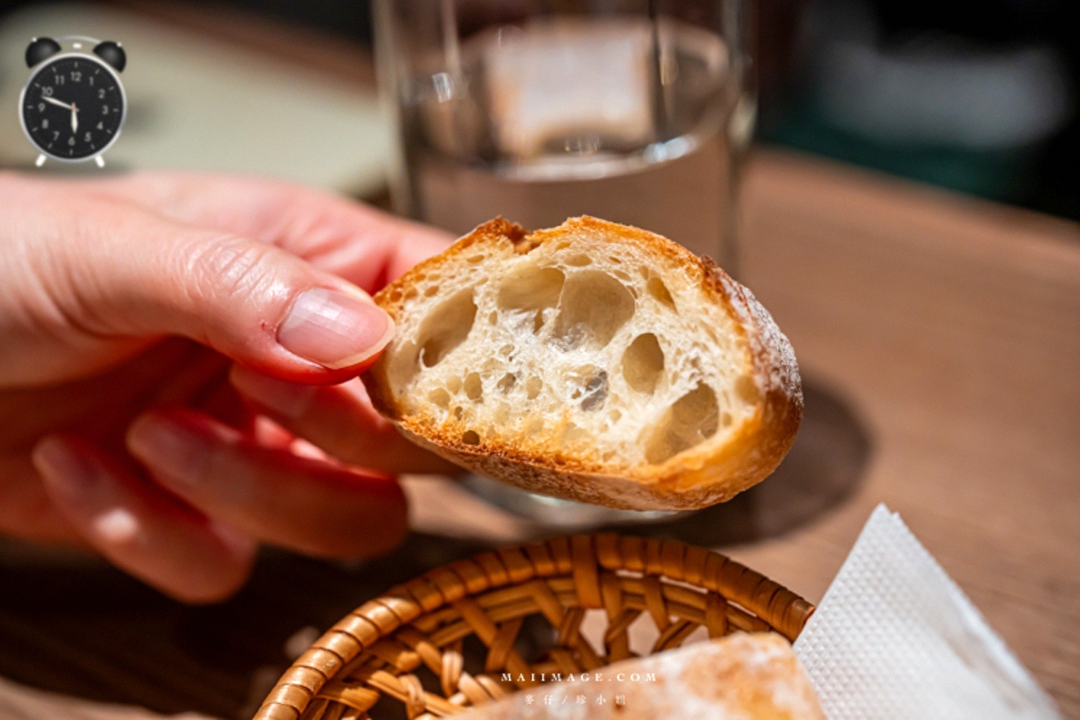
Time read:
5h48
